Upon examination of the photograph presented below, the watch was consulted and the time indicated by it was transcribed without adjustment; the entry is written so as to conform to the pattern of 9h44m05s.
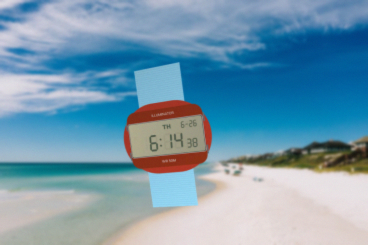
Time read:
6h14m38s
